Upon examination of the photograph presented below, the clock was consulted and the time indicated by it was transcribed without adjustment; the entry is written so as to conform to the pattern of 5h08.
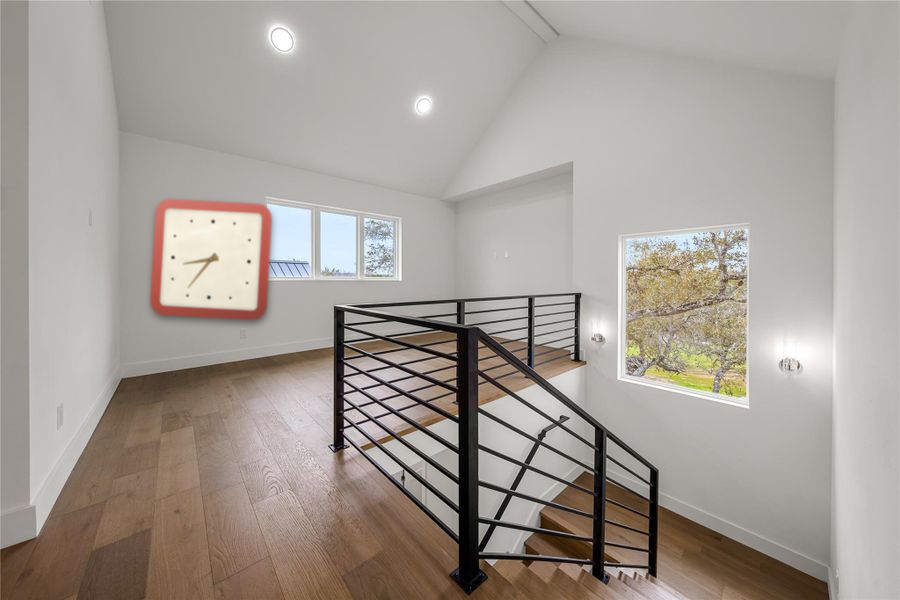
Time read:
8h36
